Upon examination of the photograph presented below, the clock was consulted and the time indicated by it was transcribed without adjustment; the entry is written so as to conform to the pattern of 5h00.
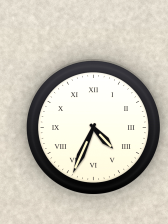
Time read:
4h34
